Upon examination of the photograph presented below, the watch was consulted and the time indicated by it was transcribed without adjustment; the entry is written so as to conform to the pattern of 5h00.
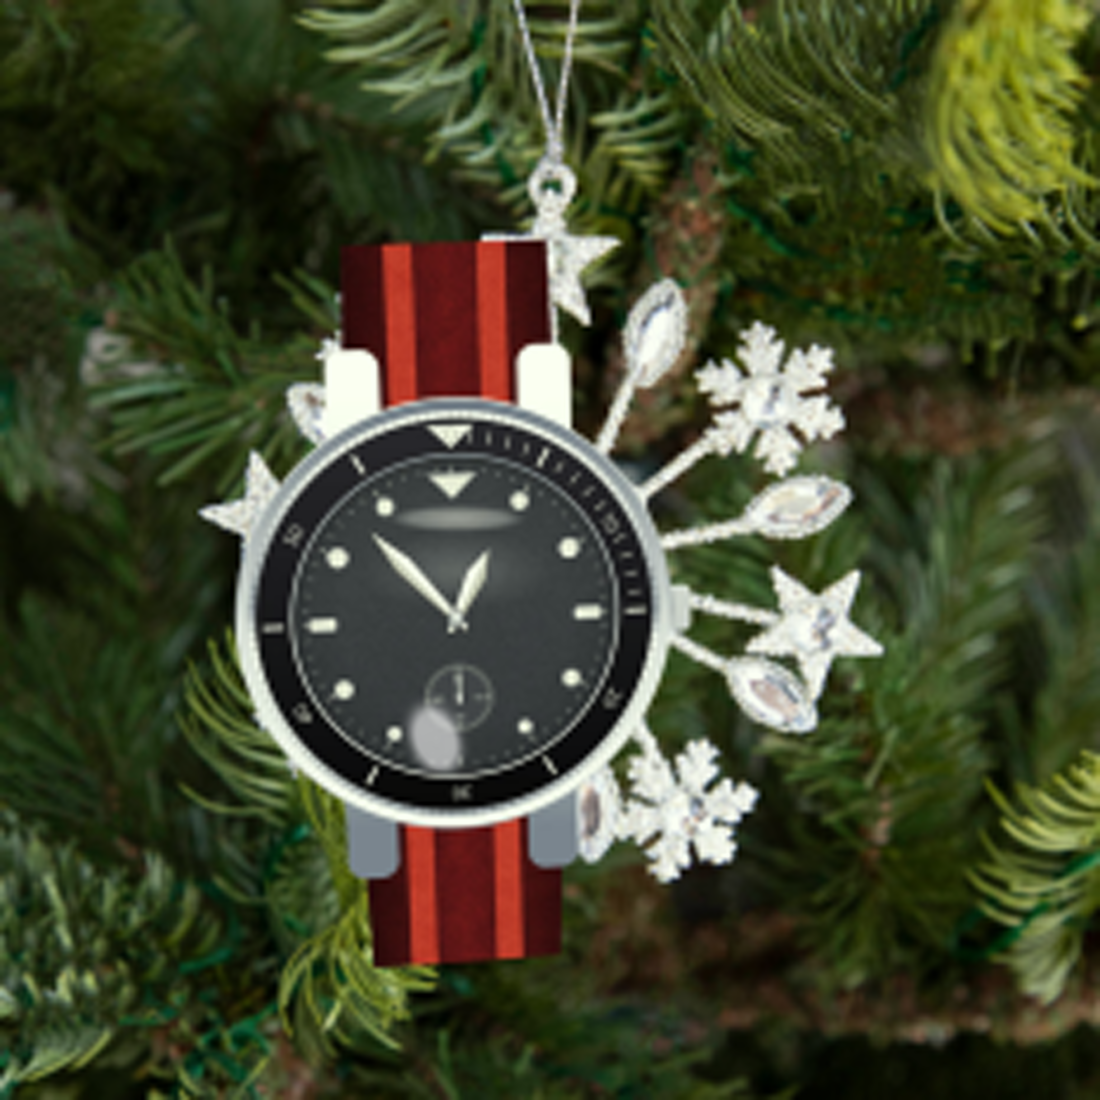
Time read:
12h53
